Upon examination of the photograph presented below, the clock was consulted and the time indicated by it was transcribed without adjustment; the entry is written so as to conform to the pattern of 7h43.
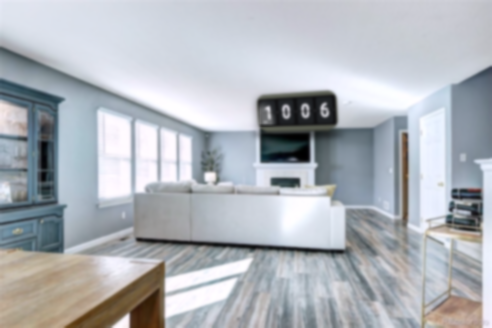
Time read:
10h06
